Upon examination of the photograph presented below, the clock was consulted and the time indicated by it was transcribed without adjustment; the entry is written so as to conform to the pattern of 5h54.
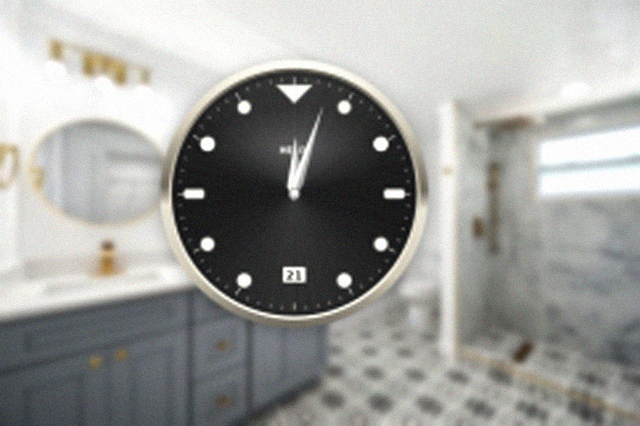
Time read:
12h03
